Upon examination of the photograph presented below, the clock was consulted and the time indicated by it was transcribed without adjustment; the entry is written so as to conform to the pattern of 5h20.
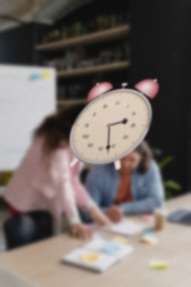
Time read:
2h27
